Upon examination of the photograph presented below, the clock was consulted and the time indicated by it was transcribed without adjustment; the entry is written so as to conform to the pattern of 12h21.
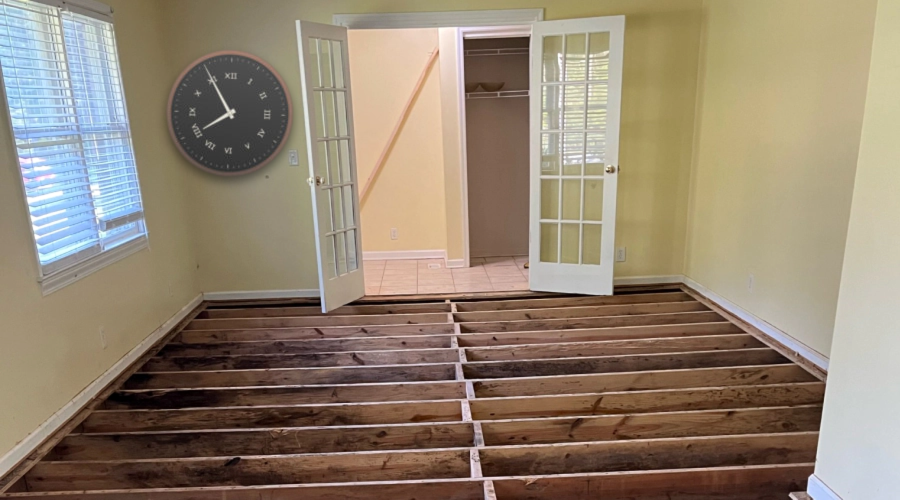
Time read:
7h55
